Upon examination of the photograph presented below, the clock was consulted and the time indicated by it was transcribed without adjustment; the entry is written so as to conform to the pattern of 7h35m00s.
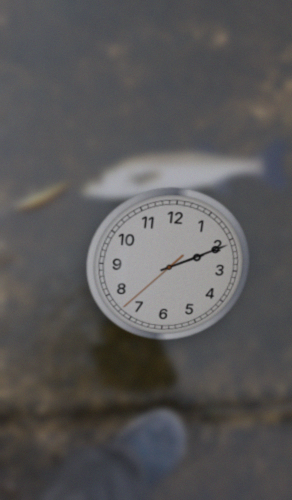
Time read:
2h10m37s
